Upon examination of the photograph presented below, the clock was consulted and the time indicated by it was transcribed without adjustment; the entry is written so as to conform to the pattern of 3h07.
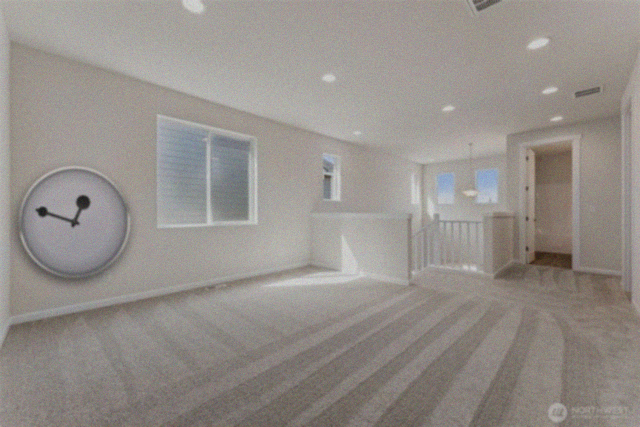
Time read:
12h48
